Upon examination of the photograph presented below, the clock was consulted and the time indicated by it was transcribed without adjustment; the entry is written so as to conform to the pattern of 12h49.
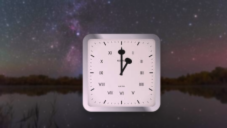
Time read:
1h00
